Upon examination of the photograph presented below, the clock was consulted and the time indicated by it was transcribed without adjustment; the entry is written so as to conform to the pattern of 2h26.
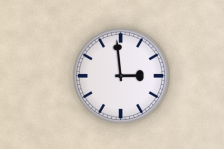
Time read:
2h59
